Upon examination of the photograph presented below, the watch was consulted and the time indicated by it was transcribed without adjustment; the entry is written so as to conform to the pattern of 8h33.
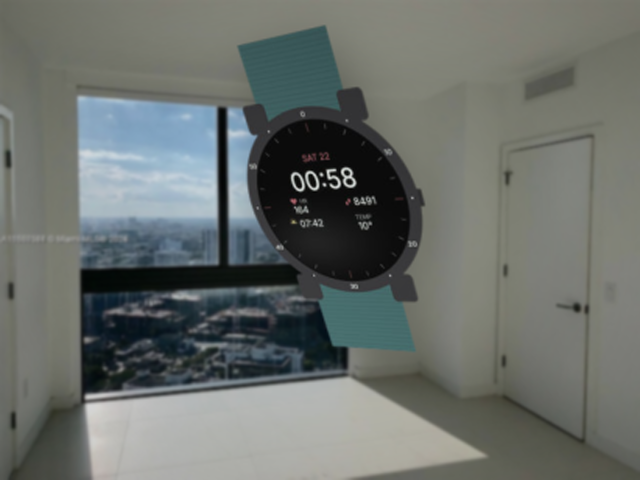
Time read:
0h58
